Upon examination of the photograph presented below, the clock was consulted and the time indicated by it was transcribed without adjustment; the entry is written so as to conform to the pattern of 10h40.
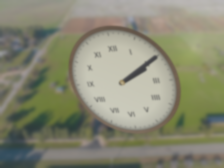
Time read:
2h10
